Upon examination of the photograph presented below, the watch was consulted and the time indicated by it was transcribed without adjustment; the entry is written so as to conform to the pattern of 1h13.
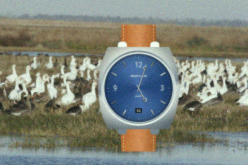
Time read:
5h03
